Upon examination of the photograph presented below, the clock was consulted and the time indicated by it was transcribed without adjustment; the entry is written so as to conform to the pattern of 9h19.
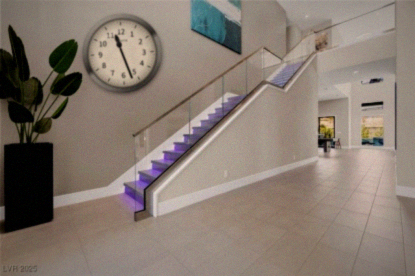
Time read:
11h27
